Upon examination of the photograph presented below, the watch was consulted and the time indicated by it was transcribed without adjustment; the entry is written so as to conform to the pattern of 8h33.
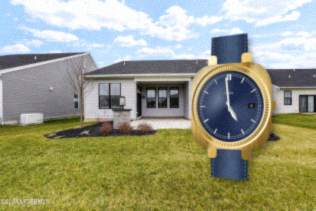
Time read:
4h59
